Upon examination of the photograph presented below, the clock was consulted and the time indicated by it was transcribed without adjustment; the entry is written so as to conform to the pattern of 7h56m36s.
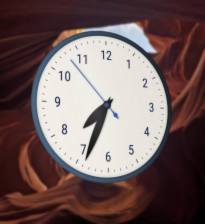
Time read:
7h33m53s
